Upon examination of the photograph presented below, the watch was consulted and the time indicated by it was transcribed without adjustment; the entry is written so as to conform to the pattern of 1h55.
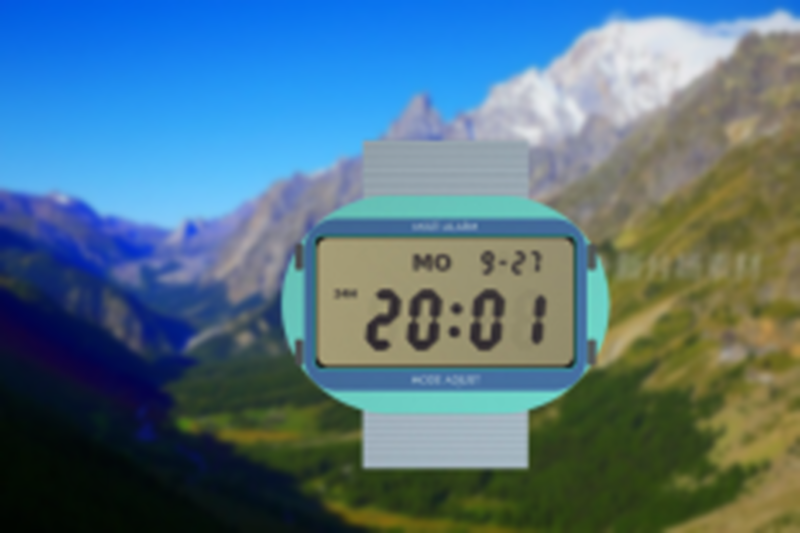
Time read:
20h01
